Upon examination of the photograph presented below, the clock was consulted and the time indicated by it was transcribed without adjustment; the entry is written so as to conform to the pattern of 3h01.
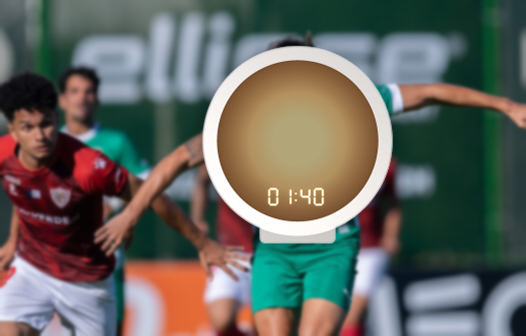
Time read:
1h40
